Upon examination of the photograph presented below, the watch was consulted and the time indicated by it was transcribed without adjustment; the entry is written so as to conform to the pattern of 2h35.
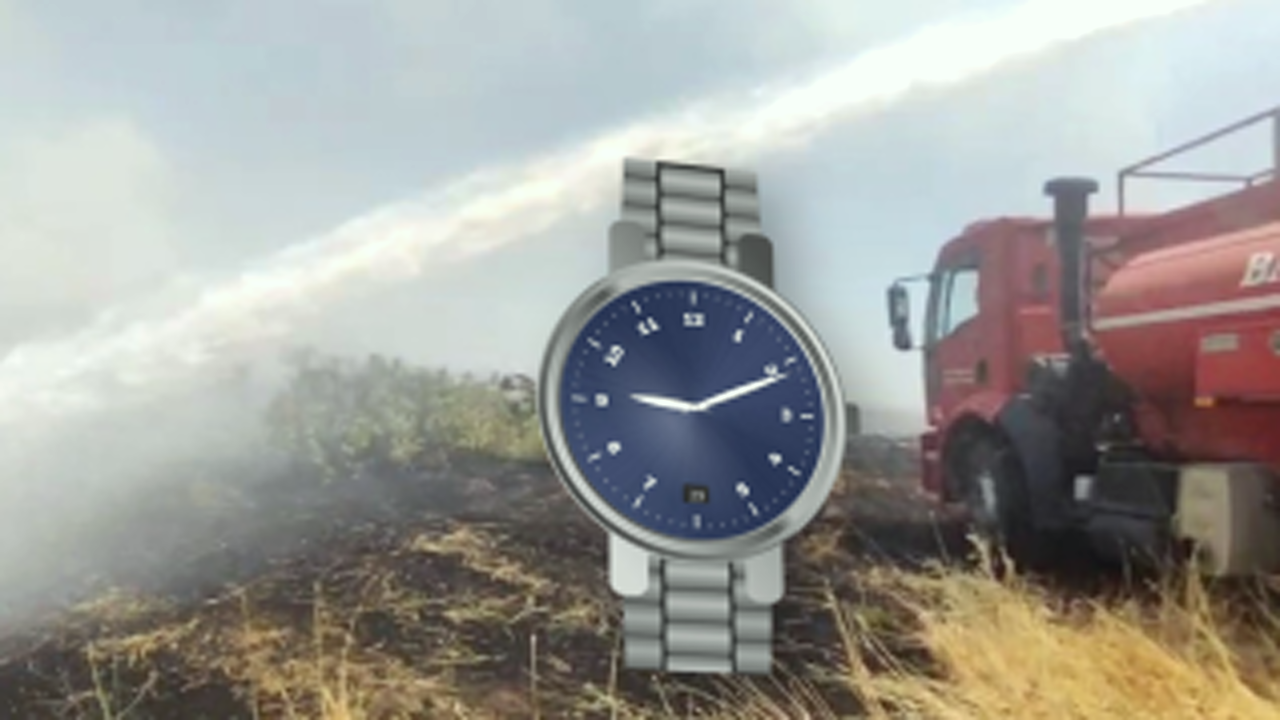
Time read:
9h11
